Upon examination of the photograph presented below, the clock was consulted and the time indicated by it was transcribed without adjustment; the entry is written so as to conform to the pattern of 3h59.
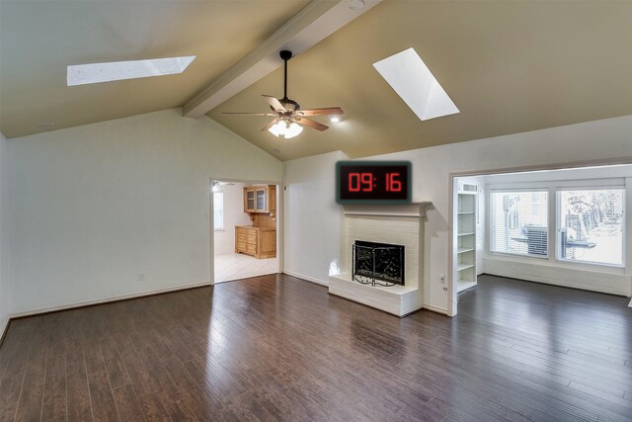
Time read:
9h16
